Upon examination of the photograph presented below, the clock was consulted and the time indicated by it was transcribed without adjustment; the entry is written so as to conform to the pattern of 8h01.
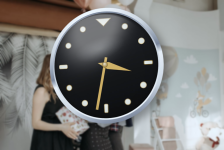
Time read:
3h32
